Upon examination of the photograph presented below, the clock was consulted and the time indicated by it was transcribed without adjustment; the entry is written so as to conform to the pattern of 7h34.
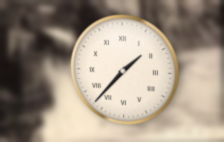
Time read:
1h37
